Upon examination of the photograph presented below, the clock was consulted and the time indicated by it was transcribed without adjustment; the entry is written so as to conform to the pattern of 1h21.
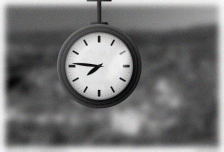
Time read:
7h46
